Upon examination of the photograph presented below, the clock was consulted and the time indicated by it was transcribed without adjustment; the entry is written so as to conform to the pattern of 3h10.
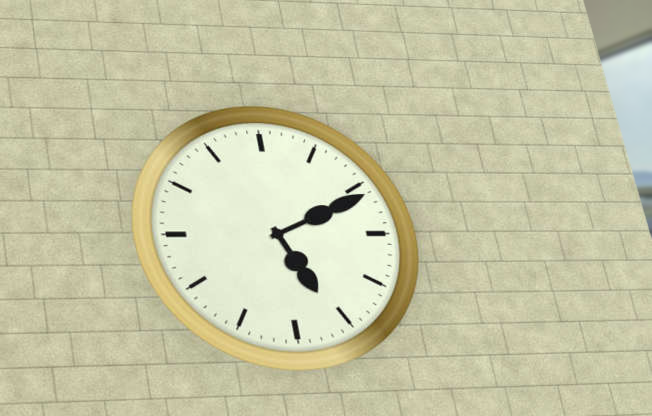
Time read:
5h11
